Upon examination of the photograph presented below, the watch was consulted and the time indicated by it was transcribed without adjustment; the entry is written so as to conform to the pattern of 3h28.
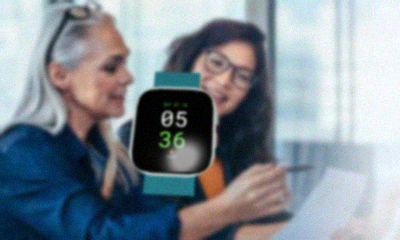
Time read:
5h36
